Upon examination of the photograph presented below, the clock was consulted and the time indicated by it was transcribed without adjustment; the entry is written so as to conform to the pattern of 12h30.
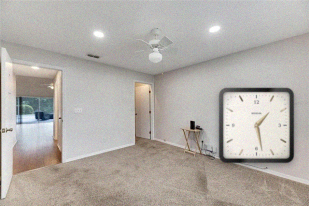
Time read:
1h28
